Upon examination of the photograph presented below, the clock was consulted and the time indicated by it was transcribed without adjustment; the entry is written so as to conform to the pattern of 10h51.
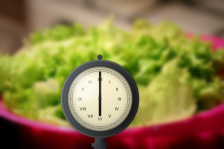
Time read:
6h00
